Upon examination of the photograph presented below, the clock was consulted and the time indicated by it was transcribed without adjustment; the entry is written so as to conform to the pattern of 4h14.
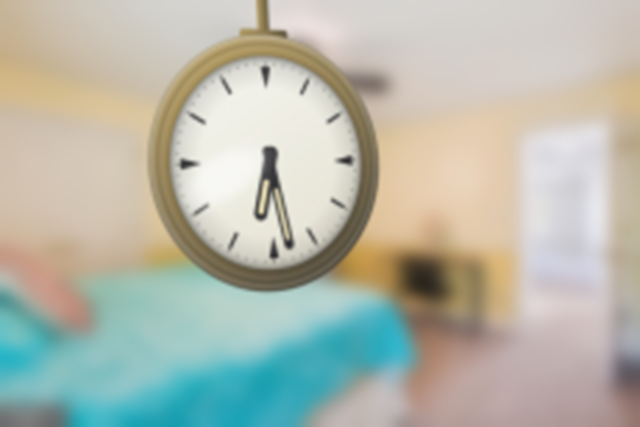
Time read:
6h28
